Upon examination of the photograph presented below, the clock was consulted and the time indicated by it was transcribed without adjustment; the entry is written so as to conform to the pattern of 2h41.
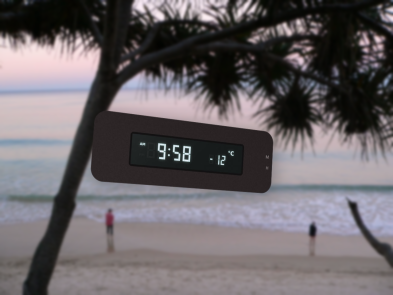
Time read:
9h58
